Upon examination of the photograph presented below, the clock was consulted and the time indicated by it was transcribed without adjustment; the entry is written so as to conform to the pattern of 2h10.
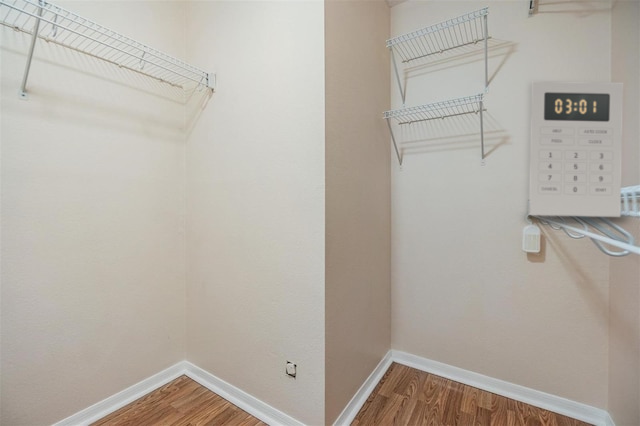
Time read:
3h01
